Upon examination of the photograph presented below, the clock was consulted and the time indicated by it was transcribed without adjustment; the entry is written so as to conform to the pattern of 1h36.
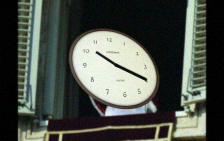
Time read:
10h20
